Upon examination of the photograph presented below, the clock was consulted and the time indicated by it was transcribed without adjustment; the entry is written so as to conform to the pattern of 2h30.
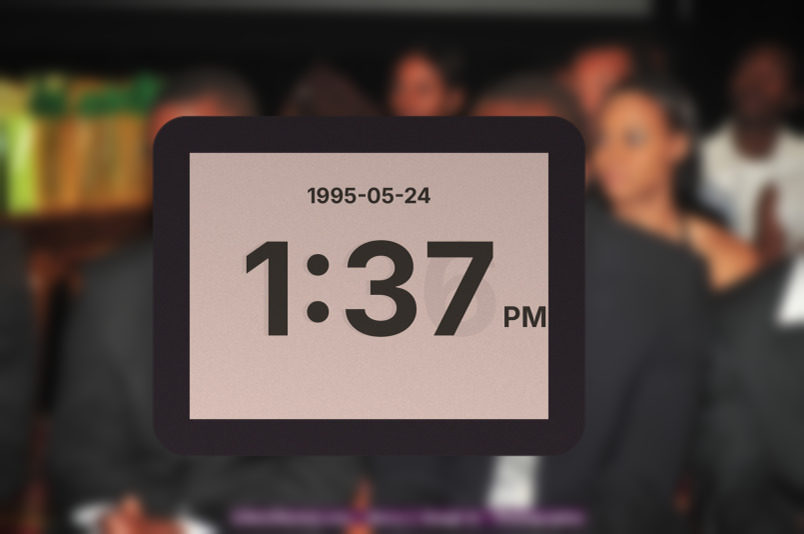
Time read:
1h37
